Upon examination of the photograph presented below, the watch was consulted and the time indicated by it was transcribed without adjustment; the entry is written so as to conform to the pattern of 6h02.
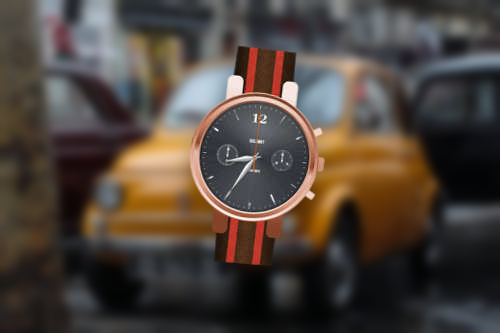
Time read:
8h35
